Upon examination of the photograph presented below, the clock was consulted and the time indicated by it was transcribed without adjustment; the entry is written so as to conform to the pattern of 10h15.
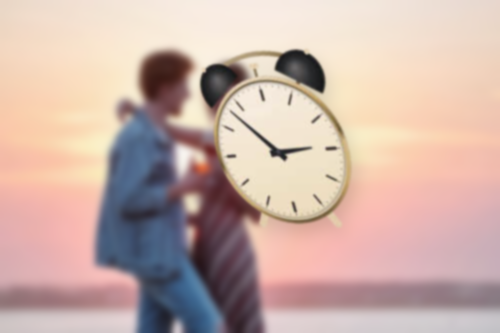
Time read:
2h53
